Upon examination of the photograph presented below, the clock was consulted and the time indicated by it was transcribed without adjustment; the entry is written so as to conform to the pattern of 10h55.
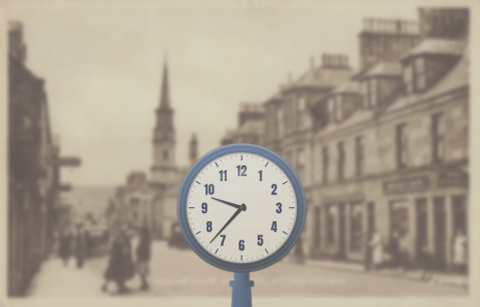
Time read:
9h37
